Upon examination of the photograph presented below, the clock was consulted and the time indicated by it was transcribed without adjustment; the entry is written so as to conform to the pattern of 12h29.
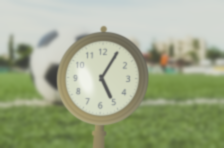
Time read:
5h05
